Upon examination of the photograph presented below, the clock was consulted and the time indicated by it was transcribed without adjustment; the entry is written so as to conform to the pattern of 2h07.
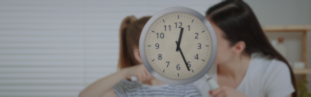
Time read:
12h26
